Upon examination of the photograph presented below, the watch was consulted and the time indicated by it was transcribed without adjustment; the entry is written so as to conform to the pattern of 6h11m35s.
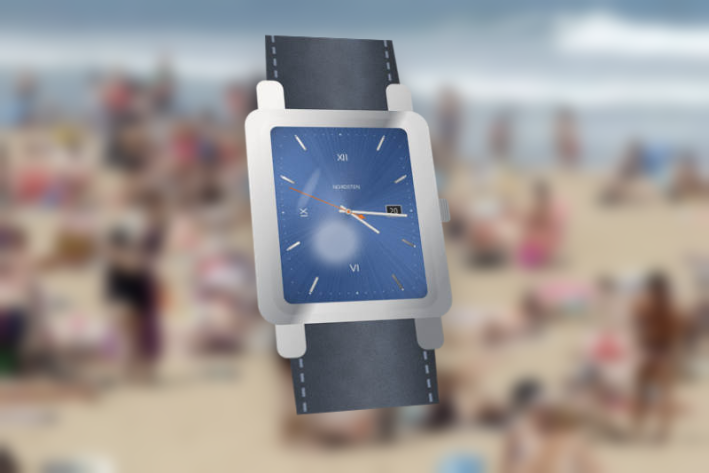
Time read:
4h15m49s
